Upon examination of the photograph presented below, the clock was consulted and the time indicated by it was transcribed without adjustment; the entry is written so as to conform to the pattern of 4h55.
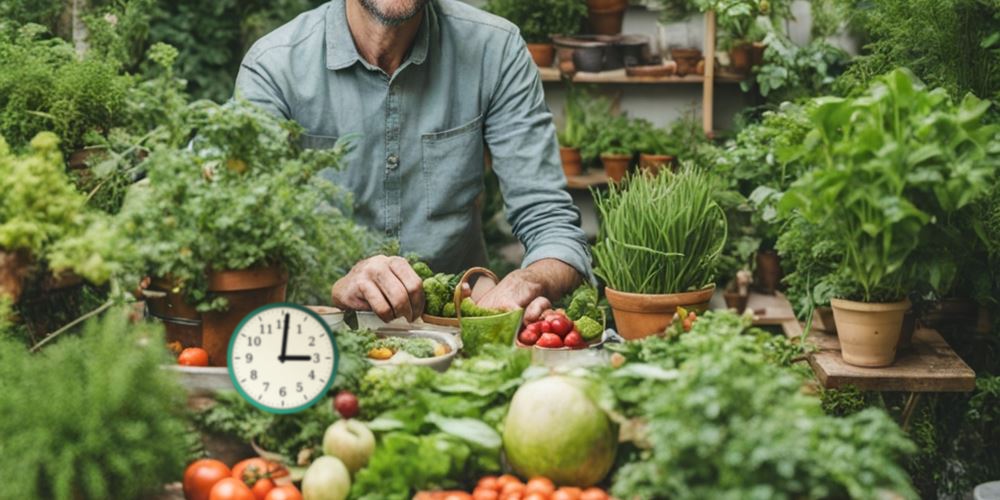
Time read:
3h01
